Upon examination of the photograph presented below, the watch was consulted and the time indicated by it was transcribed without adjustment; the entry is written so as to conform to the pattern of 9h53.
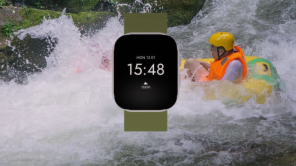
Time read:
15h48
